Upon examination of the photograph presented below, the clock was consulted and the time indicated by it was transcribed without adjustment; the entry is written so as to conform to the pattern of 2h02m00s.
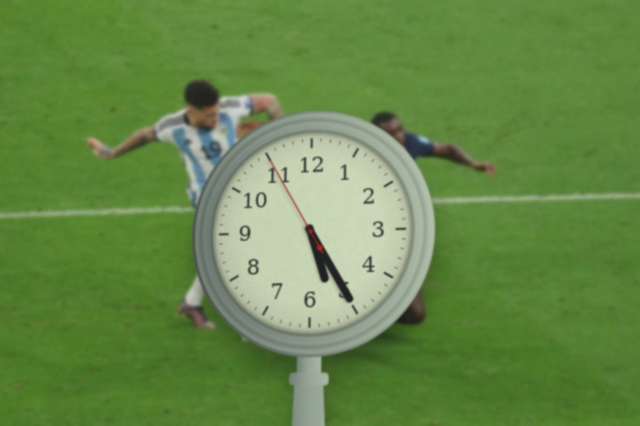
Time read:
5h24m55s
